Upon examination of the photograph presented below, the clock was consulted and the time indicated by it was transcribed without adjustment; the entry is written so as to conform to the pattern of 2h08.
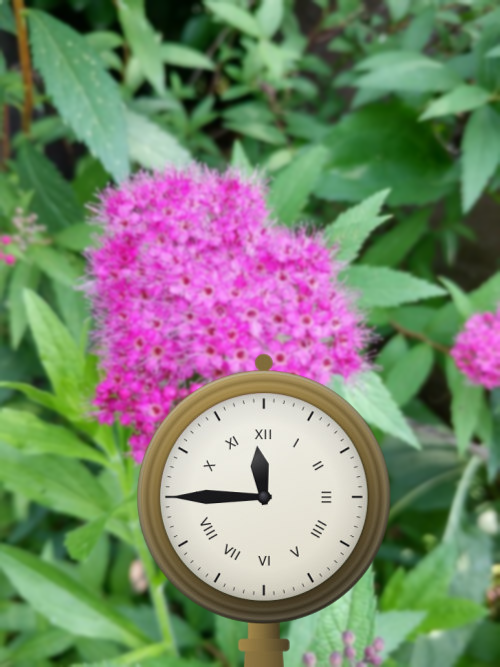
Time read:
11h45
